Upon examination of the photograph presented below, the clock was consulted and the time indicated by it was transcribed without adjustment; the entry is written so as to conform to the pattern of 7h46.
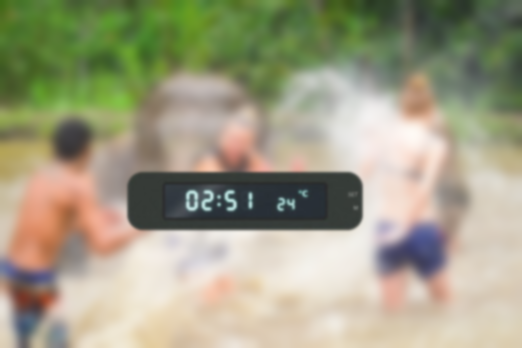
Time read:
2h51
